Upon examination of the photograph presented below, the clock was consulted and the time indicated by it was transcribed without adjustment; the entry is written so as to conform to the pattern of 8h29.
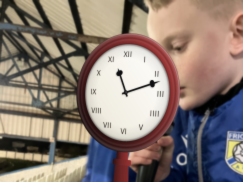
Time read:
11h12
